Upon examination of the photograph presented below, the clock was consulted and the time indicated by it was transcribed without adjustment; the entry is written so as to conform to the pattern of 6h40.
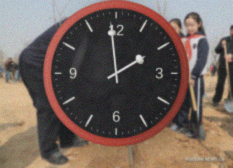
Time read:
1h59
